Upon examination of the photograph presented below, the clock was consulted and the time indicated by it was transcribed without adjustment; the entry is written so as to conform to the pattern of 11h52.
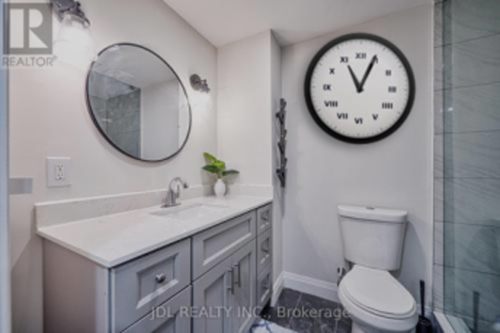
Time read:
11h04
